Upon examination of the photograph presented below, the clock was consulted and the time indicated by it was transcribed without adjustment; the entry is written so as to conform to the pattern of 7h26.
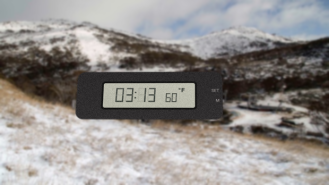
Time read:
3h13
